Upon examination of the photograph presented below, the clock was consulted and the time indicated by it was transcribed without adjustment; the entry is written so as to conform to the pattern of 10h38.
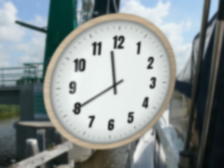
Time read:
11h40
